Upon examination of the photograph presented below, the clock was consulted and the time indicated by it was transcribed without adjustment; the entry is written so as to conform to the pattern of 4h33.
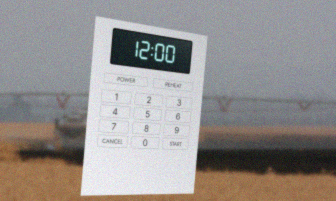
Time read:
12h00
